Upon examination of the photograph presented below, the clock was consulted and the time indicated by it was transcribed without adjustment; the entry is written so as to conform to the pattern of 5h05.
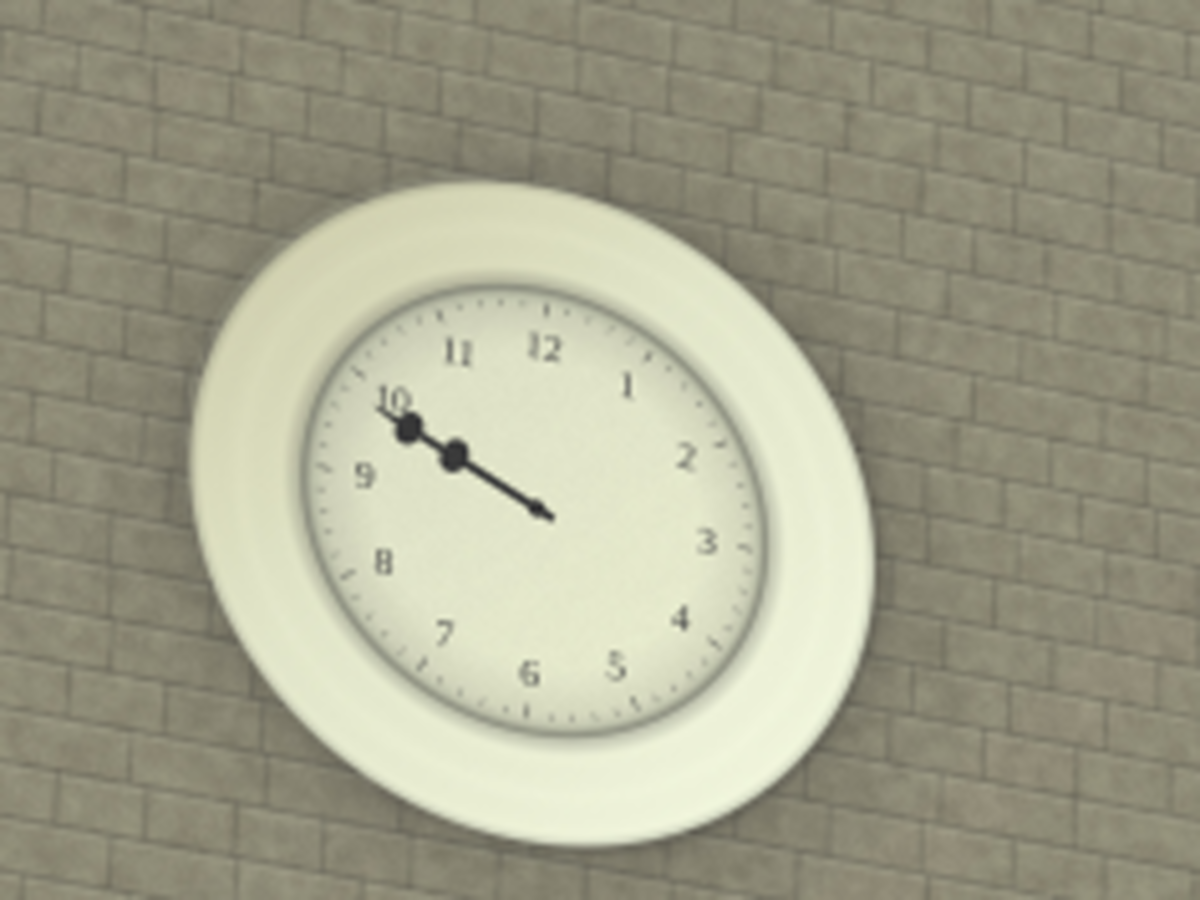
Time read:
9h49
